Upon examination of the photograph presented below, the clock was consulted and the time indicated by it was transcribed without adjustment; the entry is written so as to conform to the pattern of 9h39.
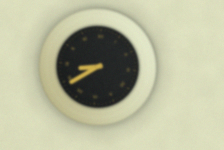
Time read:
8h39
